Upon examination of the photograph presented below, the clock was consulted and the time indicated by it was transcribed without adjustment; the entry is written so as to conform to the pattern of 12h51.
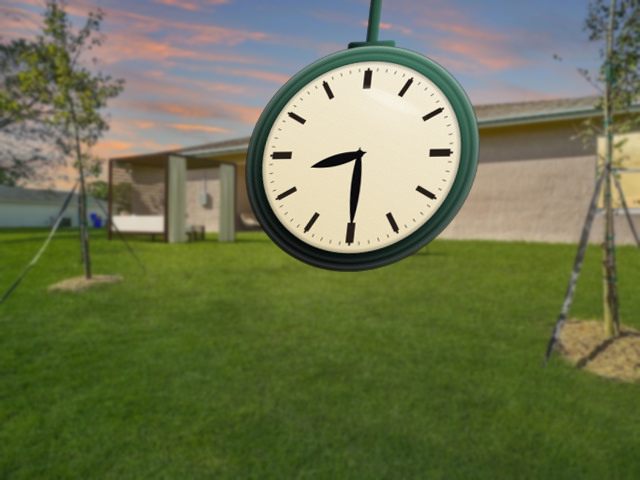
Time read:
8h30
